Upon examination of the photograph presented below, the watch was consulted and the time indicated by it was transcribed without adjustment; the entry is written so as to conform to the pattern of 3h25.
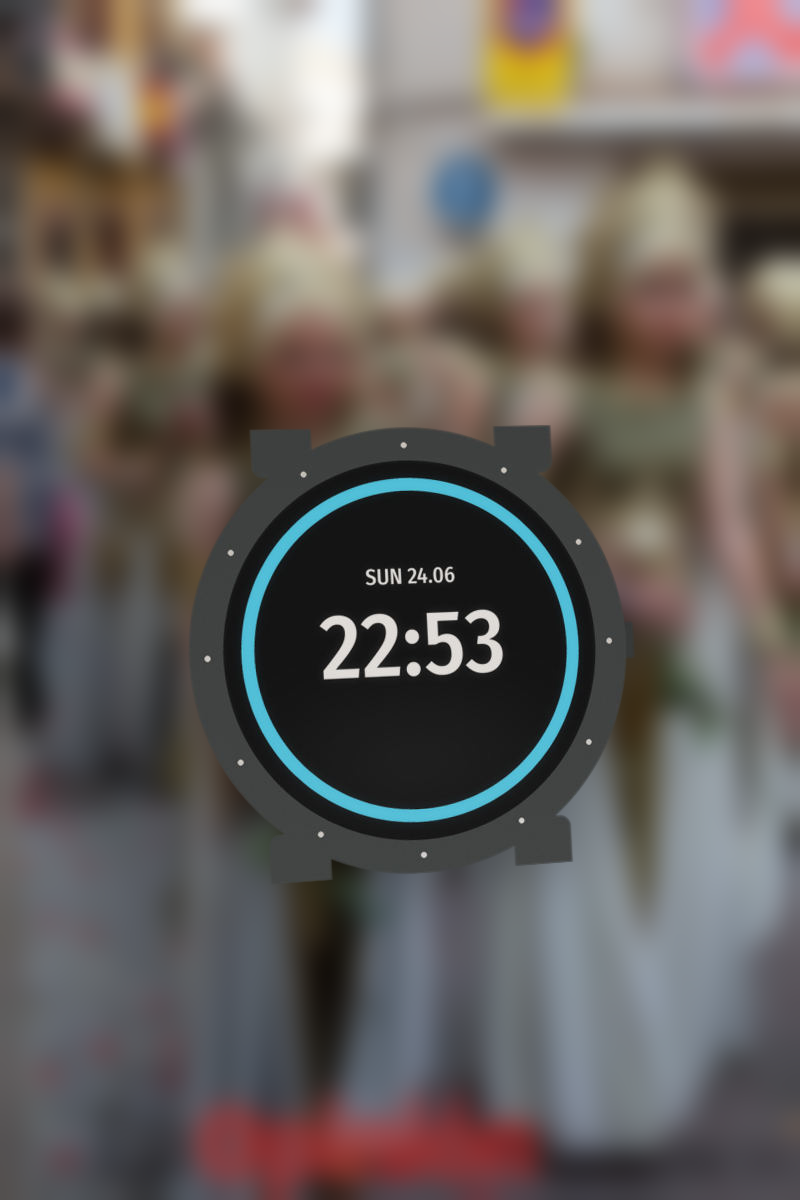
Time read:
22h53
